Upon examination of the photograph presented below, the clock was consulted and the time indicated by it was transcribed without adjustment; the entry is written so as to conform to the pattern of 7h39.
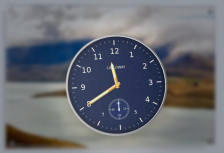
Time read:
11h40
